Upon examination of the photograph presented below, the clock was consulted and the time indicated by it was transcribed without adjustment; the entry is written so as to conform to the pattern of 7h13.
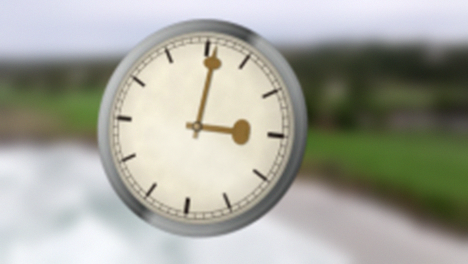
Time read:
3h01
